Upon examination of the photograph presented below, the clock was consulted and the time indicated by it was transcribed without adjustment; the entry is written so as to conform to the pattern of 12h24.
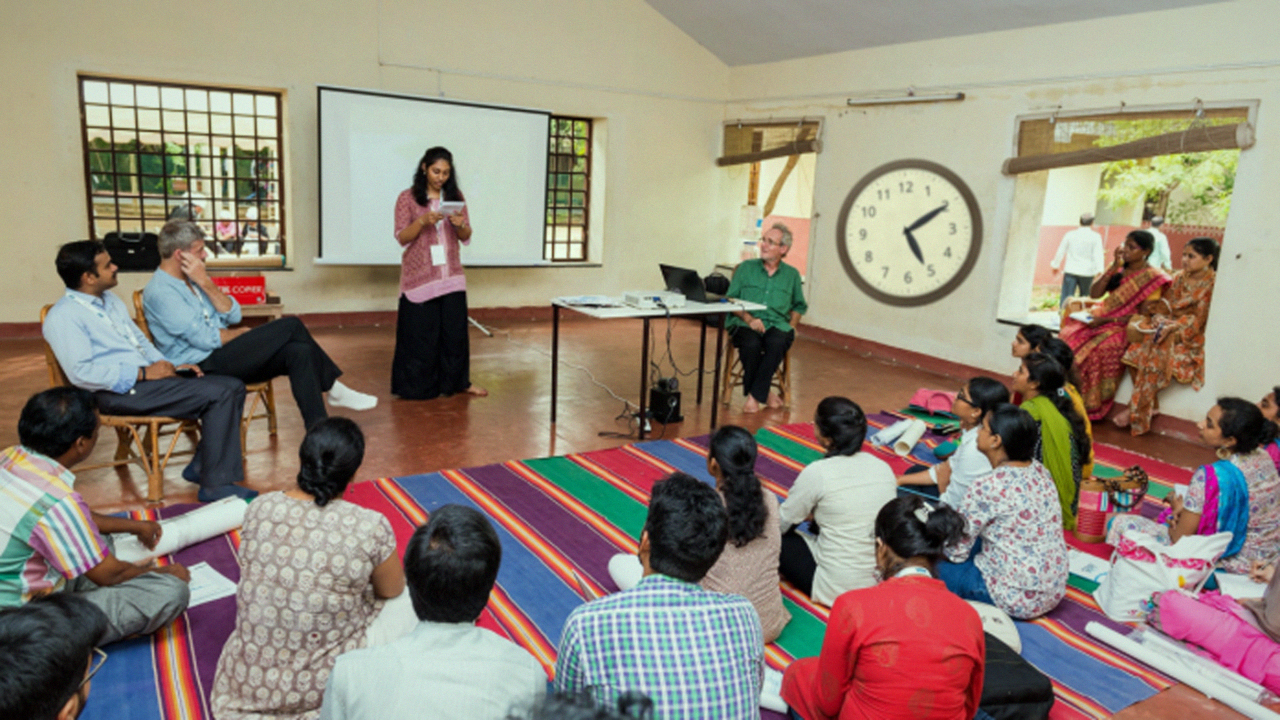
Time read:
5h10
